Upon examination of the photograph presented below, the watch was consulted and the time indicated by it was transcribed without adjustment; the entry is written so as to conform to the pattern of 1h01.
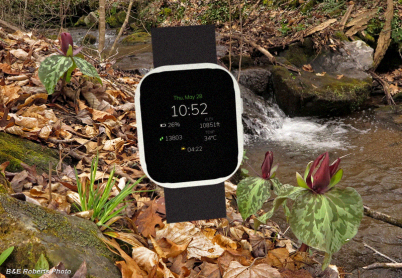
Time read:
10h52
